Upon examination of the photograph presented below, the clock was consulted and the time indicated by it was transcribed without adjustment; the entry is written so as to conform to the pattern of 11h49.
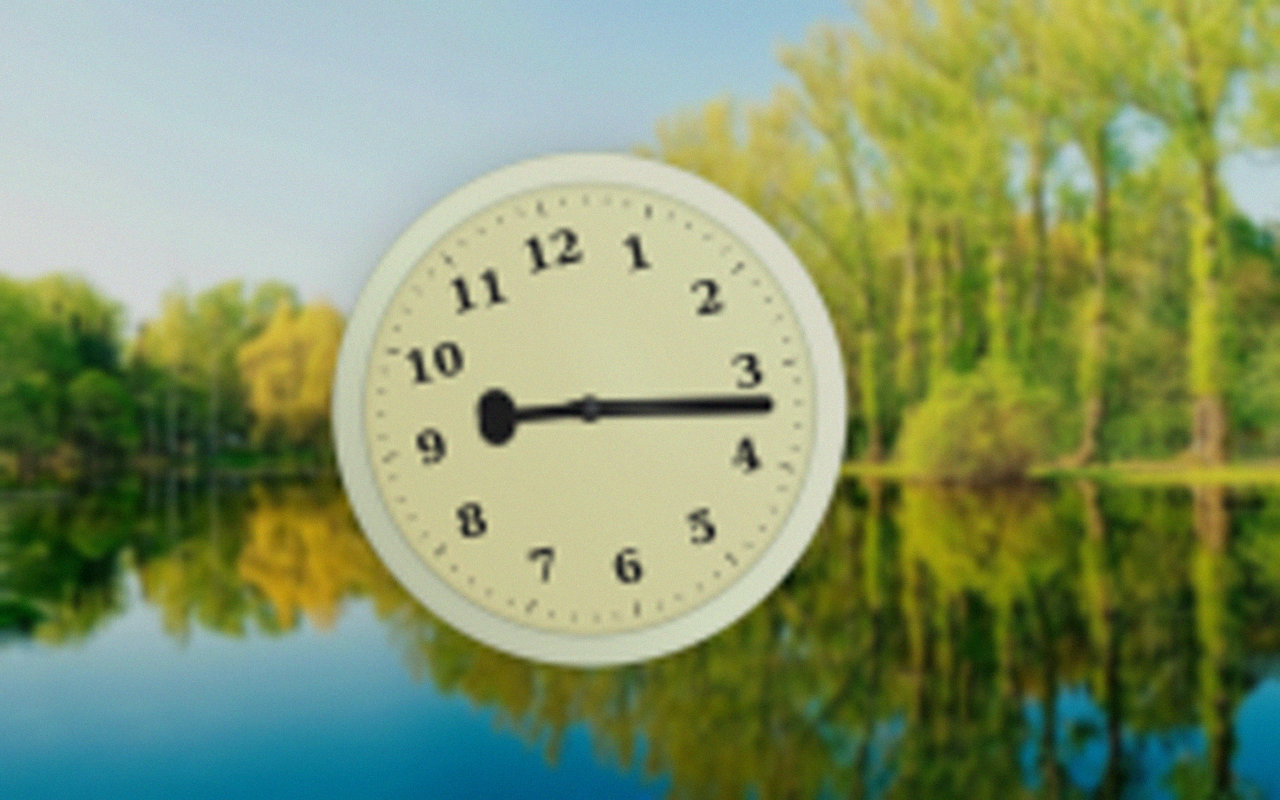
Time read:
9h17
